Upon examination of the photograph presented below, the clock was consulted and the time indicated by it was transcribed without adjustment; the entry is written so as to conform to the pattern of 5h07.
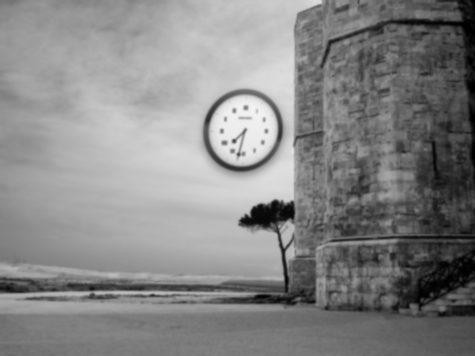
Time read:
7h32
